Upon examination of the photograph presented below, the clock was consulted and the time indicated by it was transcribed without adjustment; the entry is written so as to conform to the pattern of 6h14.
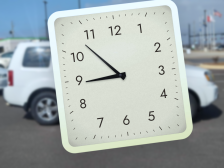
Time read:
8h53
